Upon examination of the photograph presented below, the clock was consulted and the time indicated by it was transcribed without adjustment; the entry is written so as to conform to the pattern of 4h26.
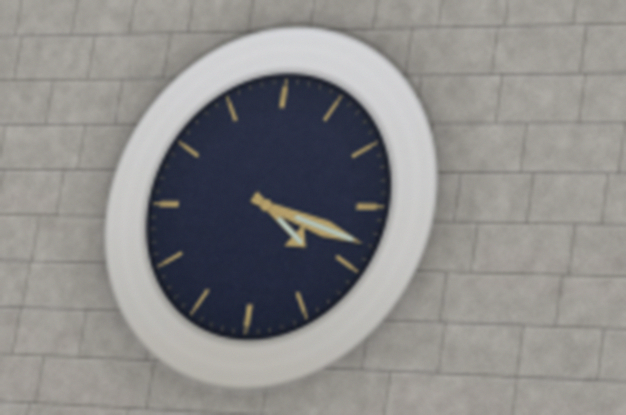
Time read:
4h18
